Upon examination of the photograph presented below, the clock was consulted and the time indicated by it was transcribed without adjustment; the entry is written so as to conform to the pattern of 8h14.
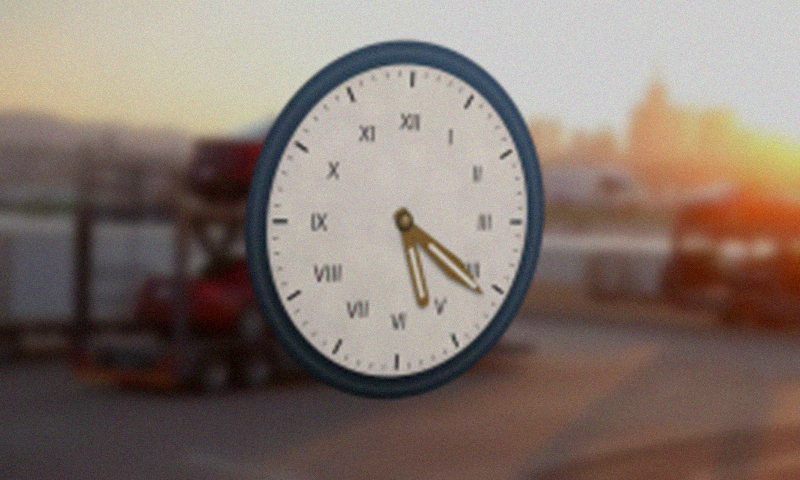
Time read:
5h21
